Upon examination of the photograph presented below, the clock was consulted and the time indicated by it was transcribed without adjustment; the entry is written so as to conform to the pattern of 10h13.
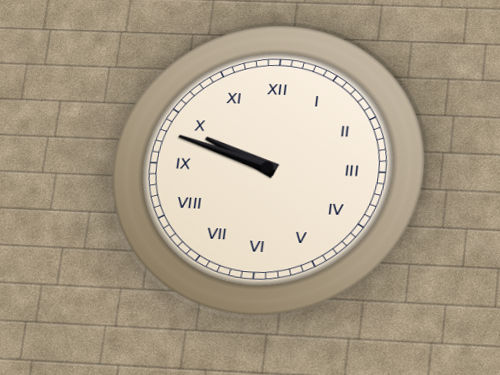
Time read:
9h48
